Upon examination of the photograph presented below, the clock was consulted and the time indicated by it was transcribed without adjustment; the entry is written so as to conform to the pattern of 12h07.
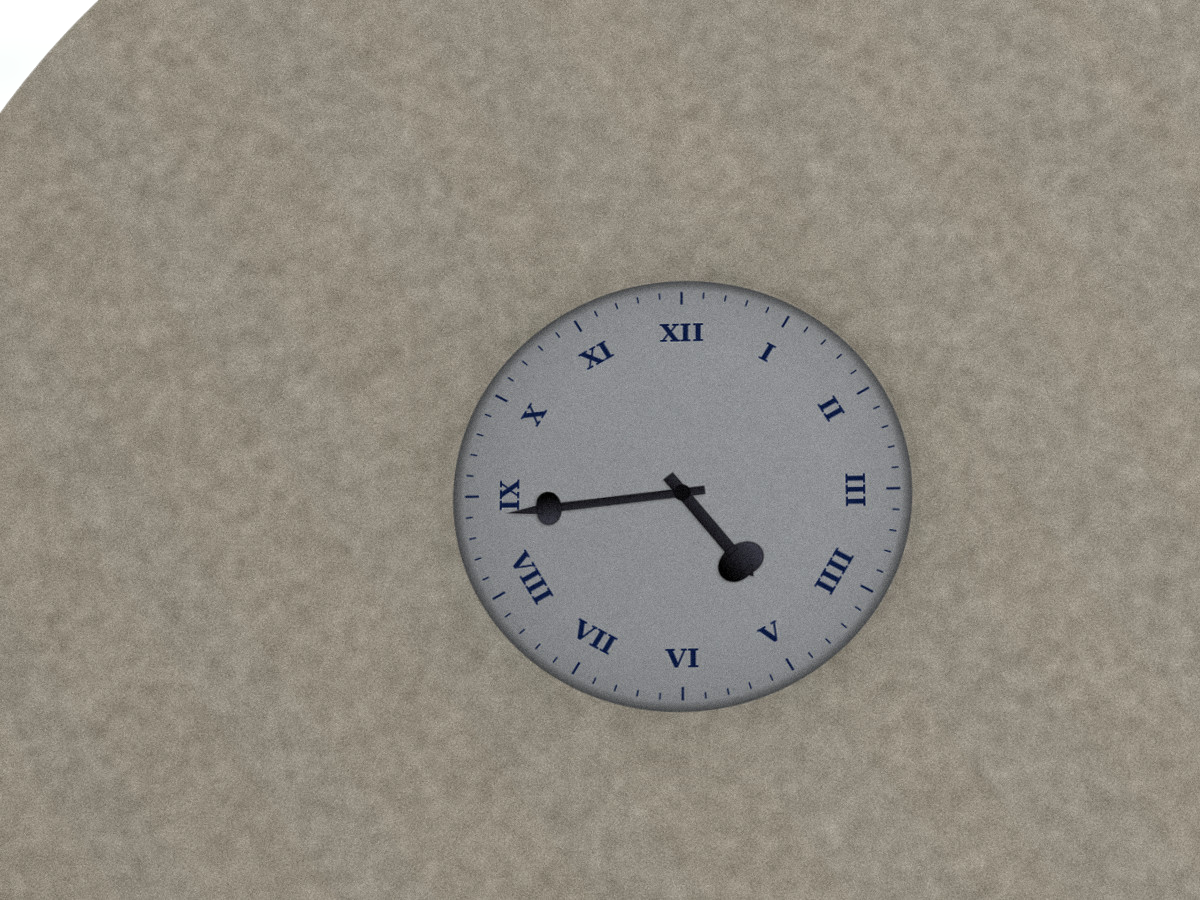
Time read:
4h44
